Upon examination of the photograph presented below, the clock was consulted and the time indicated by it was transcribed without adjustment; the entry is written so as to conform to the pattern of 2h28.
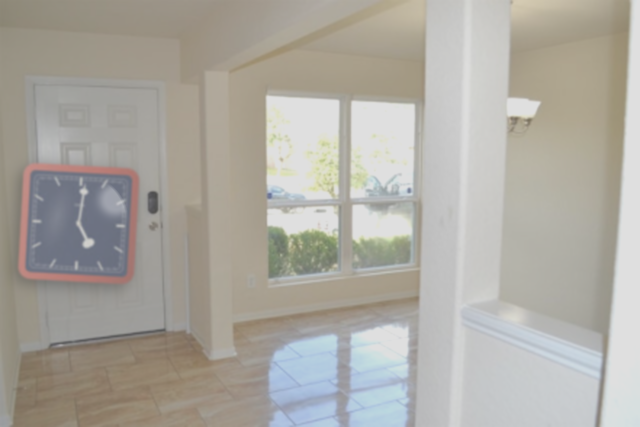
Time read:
5h01
